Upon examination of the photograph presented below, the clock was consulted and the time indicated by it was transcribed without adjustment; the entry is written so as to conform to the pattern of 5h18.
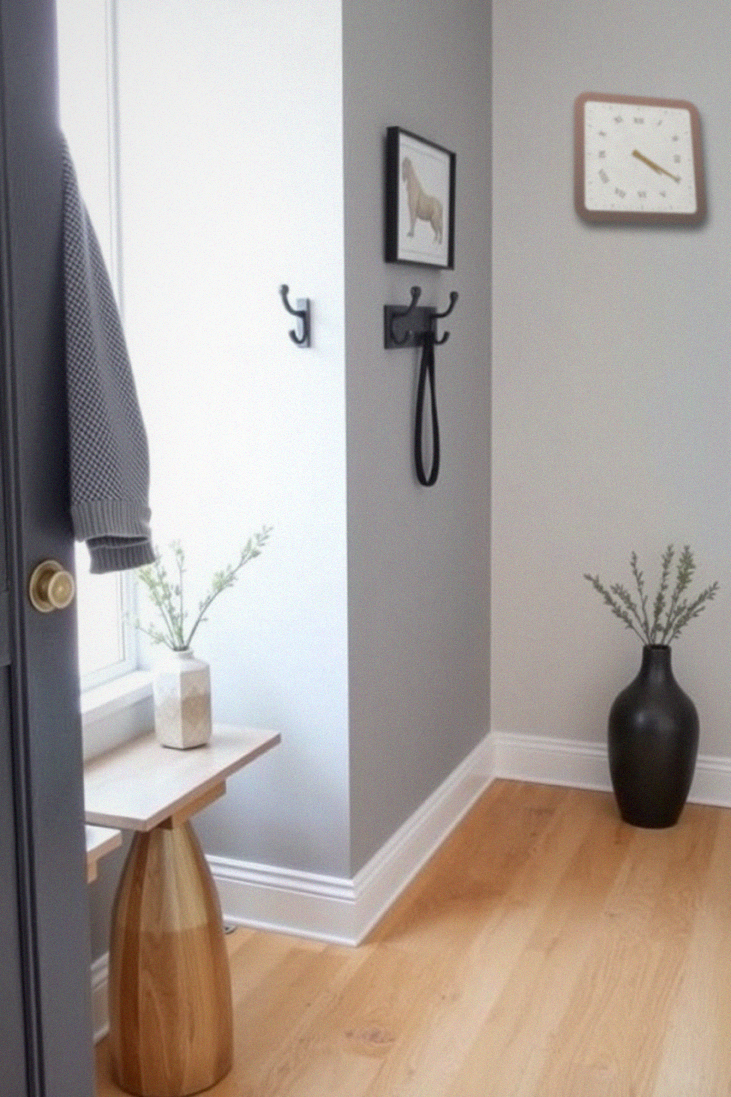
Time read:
4h20
